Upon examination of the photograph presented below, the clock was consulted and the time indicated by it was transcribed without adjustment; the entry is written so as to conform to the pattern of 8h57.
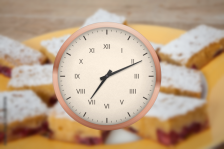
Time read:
7h11
